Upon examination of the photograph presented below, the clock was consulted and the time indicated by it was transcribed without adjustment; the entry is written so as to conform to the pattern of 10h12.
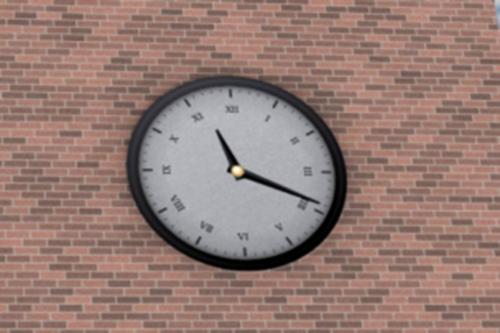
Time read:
11h19
